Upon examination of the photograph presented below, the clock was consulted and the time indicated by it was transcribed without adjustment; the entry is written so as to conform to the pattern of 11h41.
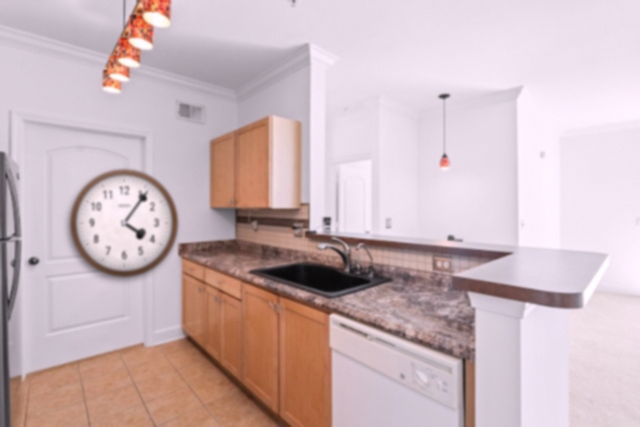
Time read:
4h06
